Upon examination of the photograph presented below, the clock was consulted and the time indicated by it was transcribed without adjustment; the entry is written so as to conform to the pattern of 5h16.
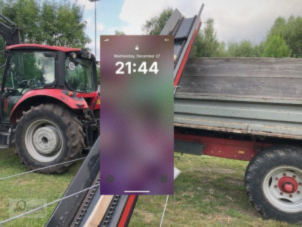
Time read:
21h44
